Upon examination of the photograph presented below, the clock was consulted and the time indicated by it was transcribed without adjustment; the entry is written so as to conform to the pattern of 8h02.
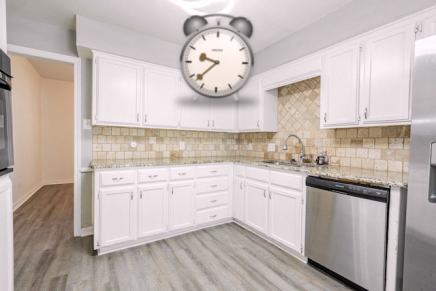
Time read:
9h38
